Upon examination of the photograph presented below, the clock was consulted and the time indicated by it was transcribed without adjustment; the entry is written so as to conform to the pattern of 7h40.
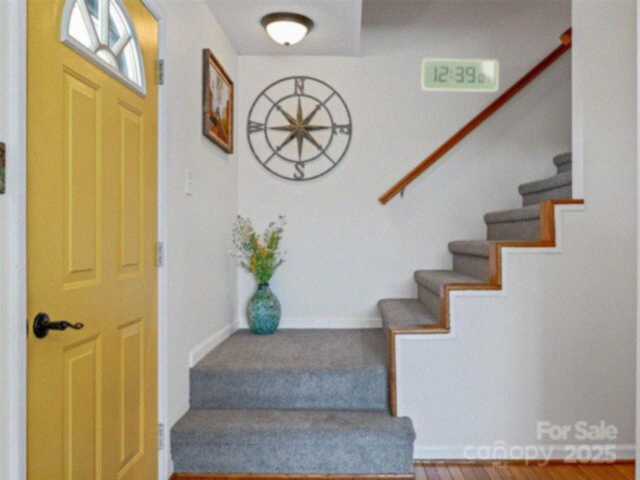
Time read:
12h39
